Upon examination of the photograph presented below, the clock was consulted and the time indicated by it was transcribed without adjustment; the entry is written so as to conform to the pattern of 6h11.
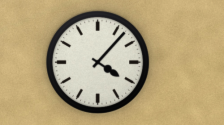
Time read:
4h07
